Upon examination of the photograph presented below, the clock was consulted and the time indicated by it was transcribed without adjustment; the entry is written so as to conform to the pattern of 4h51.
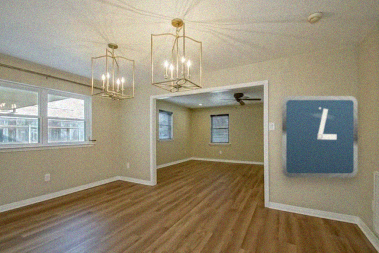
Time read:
3h02
